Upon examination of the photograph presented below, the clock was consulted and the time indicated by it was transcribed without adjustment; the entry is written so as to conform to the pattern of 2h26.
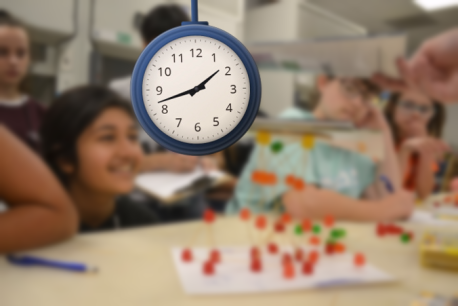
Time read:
1h42
